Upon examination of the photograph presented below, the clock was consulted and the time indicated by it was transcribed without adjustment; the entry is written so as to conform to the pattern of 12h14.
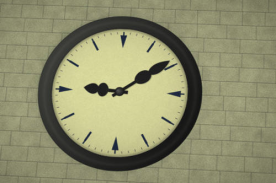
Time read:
9h09
